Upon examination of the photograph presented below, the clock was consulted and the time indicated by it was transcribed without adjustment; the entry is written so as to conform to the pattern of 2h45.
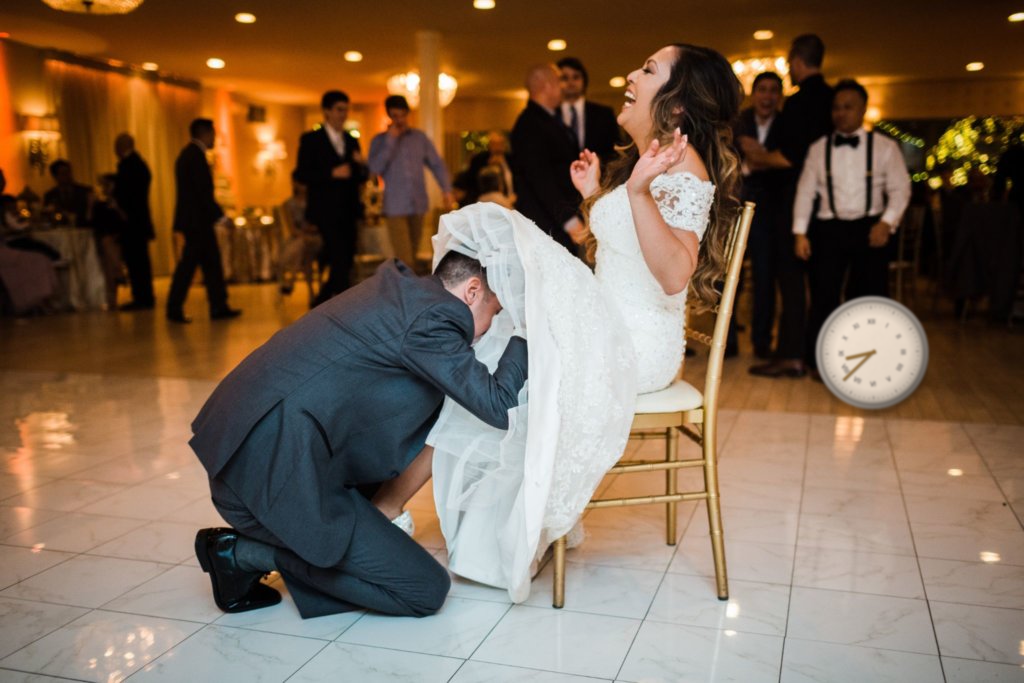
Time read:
8h38
